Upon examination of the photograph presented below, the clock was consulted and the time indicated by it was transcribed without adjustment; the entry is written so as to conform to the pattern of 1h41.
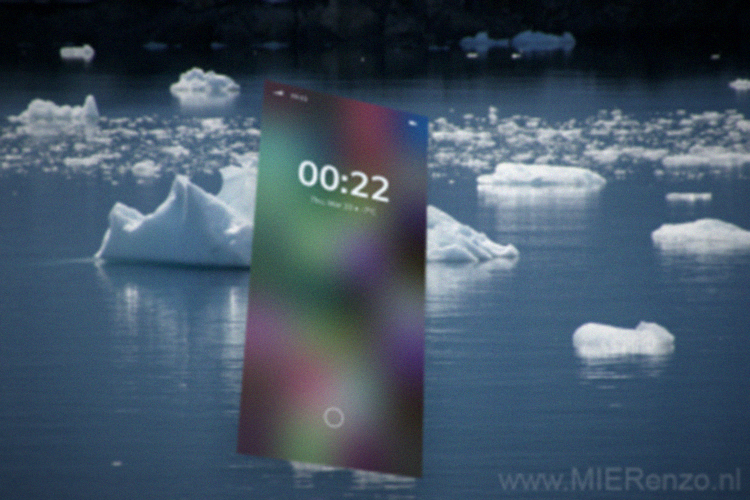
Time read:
0h22
